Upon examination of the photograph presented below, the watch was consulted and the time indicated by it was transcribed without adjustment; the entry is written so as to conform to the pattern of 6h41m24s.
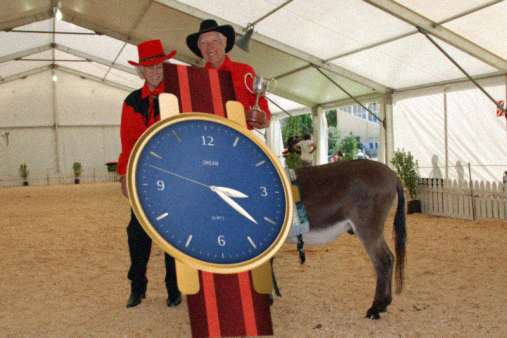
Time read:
3h21m48s
